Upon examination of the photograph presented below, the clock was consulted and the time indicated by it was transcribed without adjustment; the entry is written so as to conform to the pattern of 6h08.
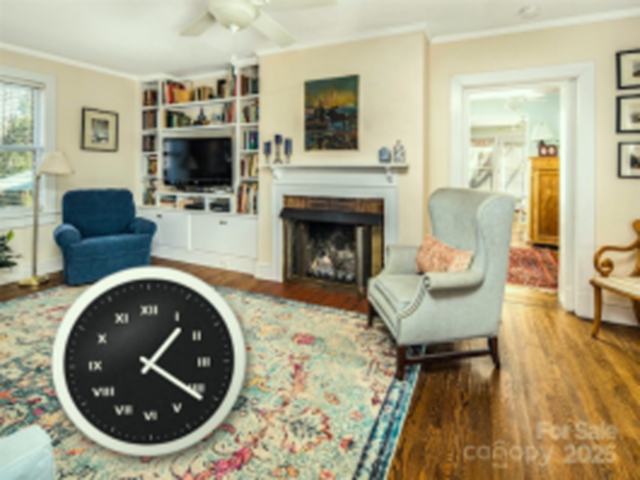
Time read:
1h21
